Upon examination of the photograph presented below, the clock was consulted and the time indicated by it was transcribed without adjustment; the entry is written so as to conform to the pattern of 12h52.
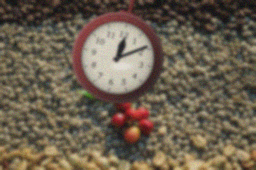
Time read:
12h09
